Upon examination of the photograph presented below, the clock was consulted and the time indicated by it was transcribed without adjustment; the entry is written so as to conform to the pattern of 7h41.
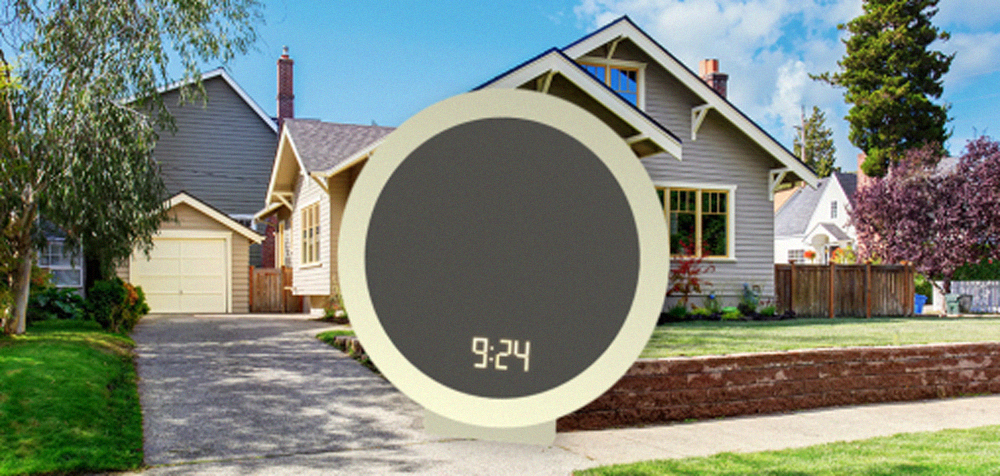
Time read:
9h24
